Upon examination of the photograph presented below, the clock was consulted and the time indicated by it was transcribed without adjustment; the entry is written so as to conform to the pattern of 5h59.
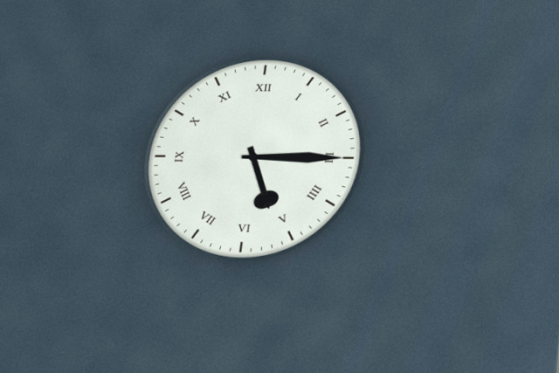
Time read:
5h15
